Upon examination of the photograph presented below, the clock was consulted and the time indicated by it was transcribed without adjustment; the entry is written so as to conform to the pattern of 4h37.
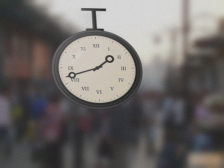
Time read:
1h42
